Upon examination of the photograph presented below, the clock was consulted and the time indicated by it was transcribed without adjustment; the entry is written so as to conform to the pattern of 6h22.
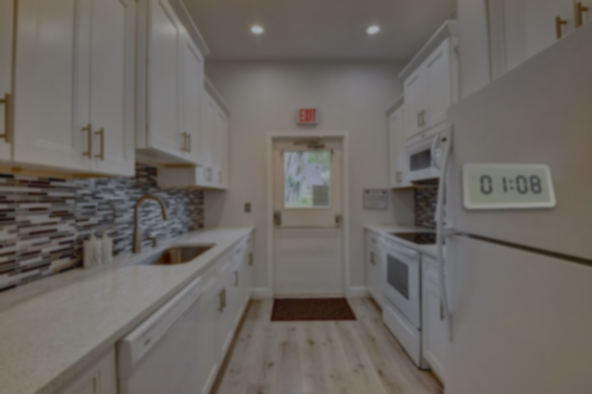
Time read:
1h08
